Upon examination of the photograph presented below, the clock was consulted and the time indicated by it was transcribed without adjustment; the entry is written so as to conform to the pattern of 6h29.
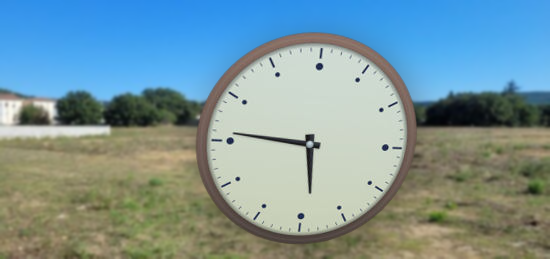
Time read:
5h46
